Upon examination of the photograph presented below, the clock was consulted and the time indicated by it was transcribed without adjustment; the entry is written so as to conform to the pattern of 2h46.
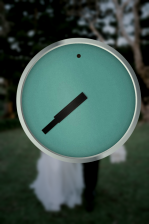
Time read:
7h38
